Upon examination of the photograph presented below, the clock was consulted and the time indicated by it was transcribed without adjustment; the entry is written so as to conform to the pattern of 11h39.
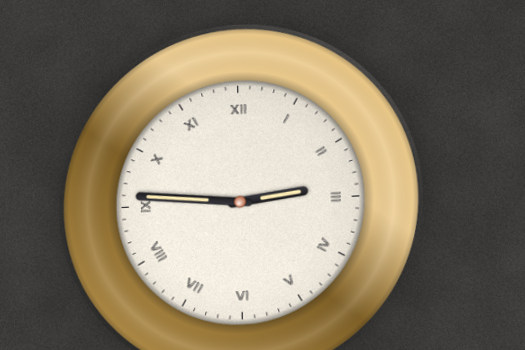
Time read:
2h46
